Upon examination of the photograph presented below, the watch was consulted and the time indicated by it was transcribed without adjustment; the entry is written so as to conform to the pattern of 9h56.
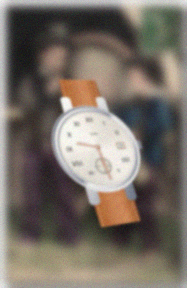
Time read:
9h29
